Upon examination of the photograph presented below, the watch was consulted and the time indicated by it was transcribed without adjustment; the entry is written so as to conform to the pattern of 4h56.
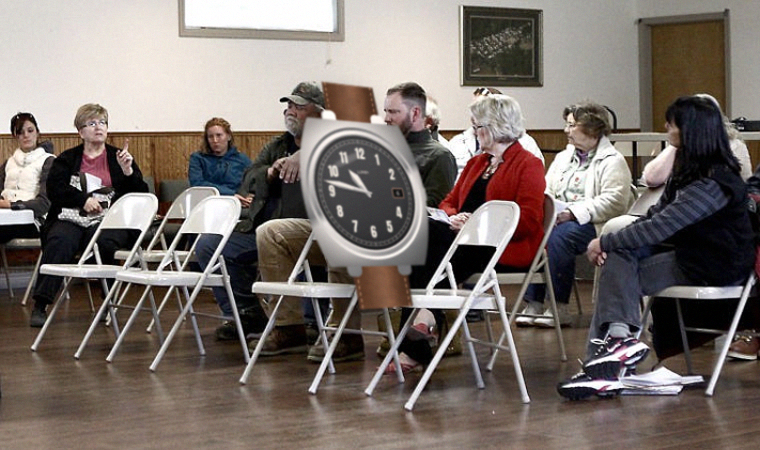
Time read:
10h47
